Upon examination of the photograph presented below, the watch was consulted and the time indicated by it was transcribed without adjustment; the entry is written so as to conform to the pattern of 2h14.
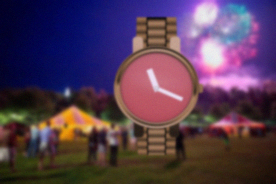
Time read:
11h19
